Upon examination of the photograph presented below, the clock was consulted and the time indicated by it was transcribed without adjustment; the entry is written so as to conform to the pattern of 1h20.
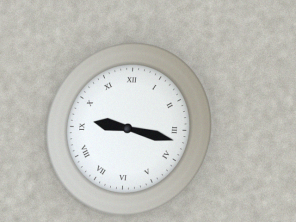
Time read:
9h17
